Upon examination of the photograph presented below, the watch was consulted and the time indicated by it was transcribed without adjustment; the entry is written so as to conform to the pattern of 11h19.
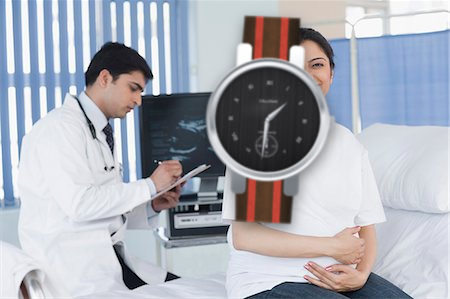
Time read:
1h31
